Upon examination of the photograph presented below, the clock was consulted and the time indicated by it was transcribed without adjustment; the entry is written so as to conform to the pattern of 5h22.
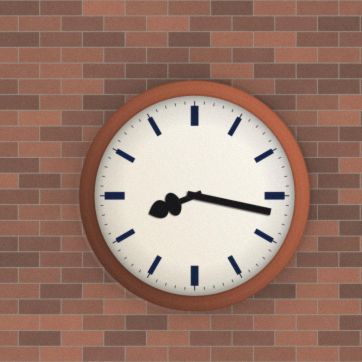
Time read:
8h17
